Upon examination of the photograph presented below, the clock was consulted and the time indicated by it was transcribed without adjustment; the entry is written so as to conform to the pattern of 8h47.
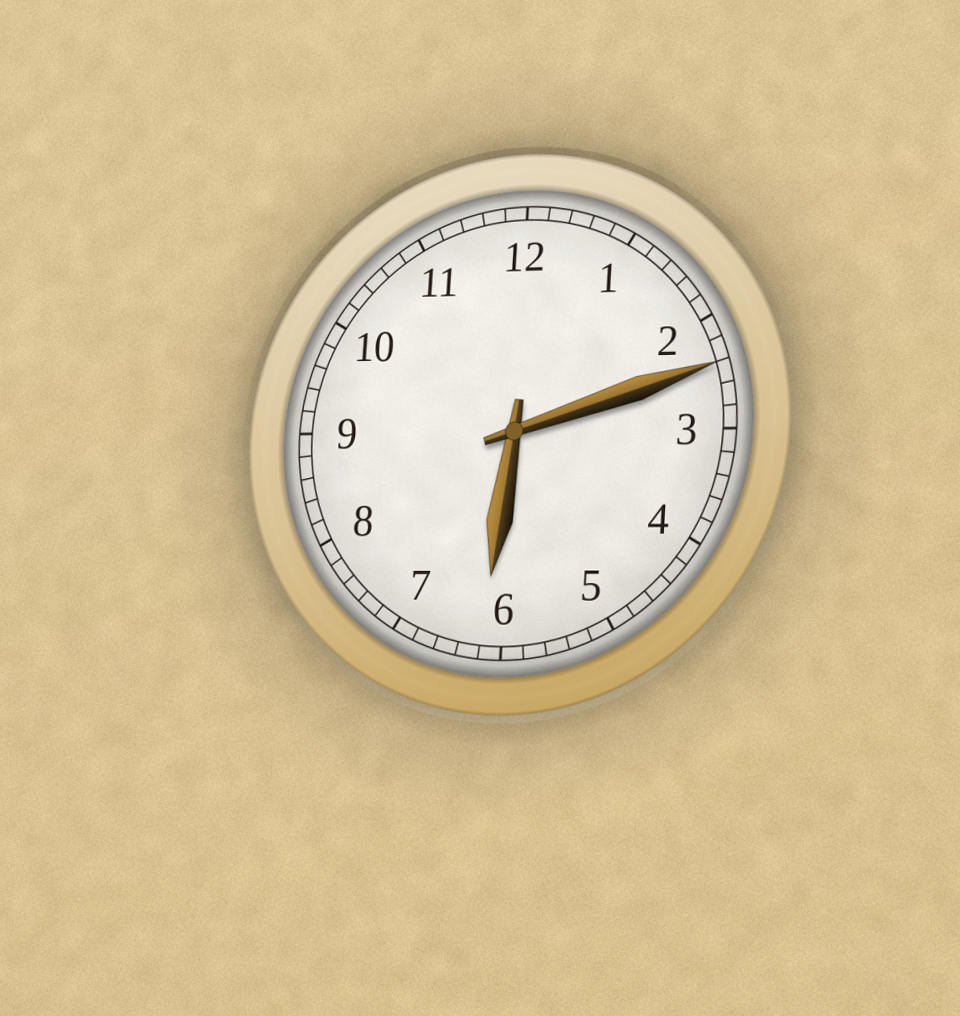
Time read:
6h12
